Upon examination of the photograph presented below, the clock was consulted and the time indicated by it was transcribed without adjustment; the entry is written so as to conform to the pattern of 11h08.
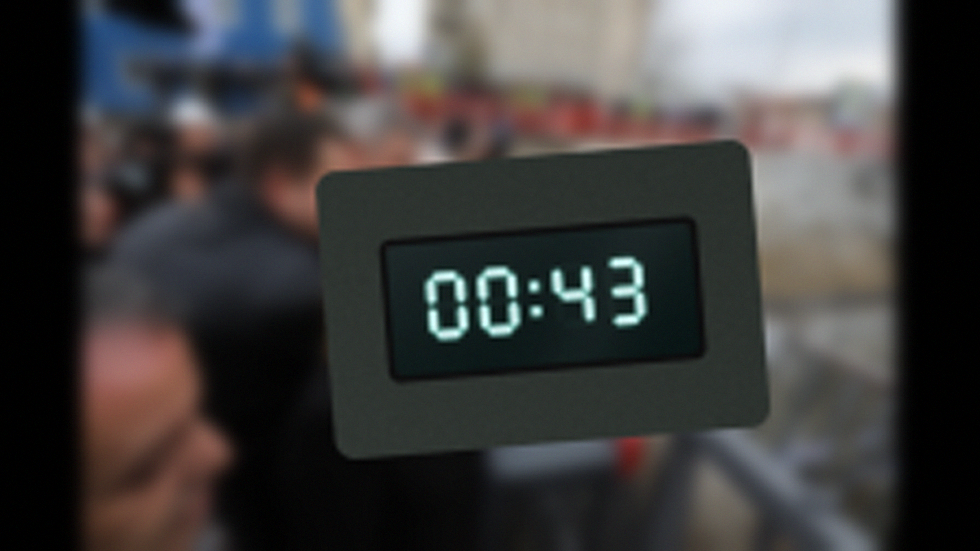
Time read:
0h43
